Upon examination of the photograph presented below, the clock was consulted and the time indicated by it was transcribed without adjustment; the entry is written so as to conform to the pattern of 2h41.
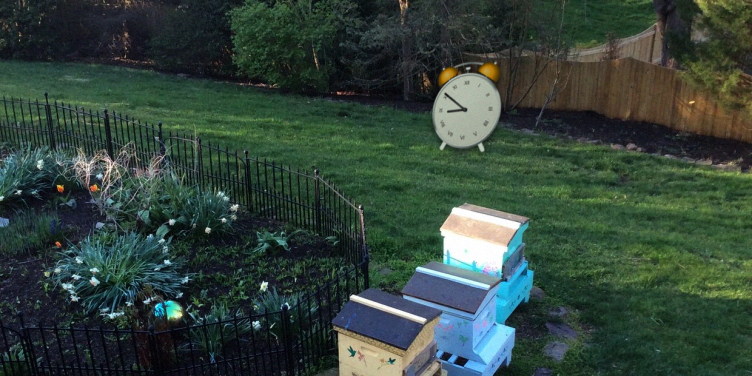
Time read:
8h51
